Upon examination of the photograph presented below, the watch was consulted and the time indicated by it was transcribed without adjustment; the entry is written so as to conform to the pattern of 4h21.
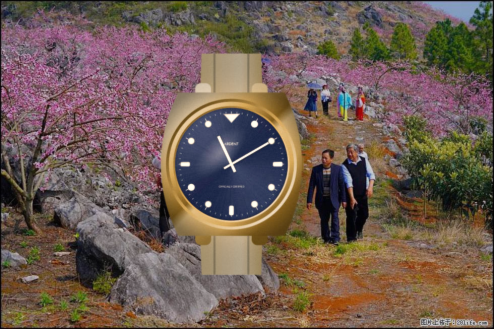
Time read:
11h10
